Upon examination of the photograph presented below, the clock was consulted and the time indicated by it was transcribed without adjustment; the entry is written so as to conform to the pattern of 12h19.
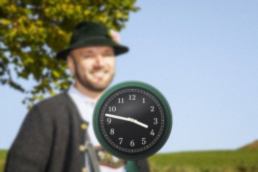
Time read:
3h47
